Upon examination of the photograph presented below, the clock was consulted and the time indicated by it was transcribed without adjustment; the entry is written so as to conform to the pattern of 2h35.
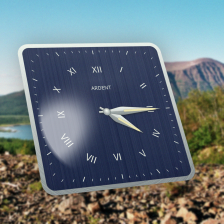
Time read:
4h15
